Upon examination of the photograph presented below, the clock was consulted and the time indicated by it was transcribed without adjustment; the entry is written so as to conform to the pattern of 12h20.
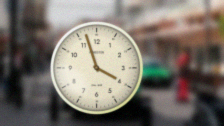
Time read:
3h57
